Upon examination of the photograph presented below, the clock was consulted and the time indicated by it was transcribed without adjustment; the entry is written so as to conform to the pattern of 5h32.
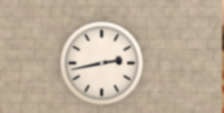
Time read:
2h43
